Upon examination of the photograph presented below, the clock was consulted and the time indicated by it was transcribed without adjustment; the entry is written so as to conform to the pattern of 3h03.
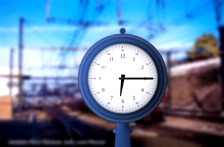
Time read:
6h15
